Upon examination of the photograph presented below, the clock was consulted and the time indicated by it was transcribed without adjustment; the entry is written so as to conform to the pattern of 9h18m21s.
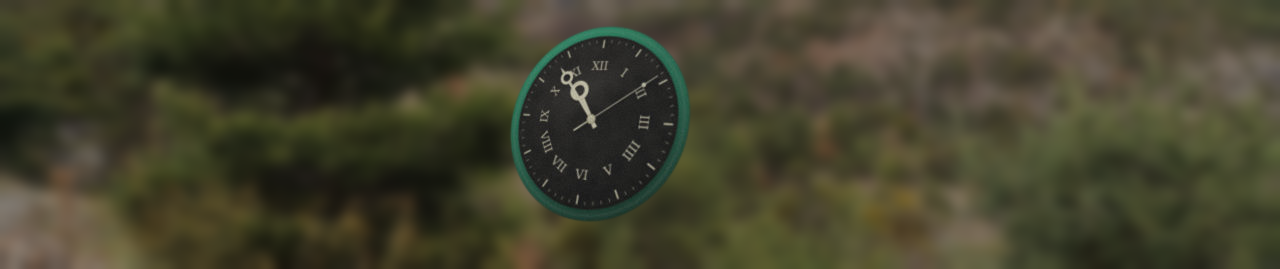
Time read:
10h53m09s
